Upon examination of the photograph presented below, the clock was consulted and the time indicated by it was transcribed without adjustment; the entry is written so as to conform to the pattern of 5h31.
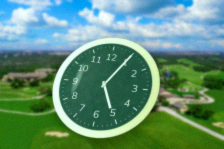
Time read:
5h05
